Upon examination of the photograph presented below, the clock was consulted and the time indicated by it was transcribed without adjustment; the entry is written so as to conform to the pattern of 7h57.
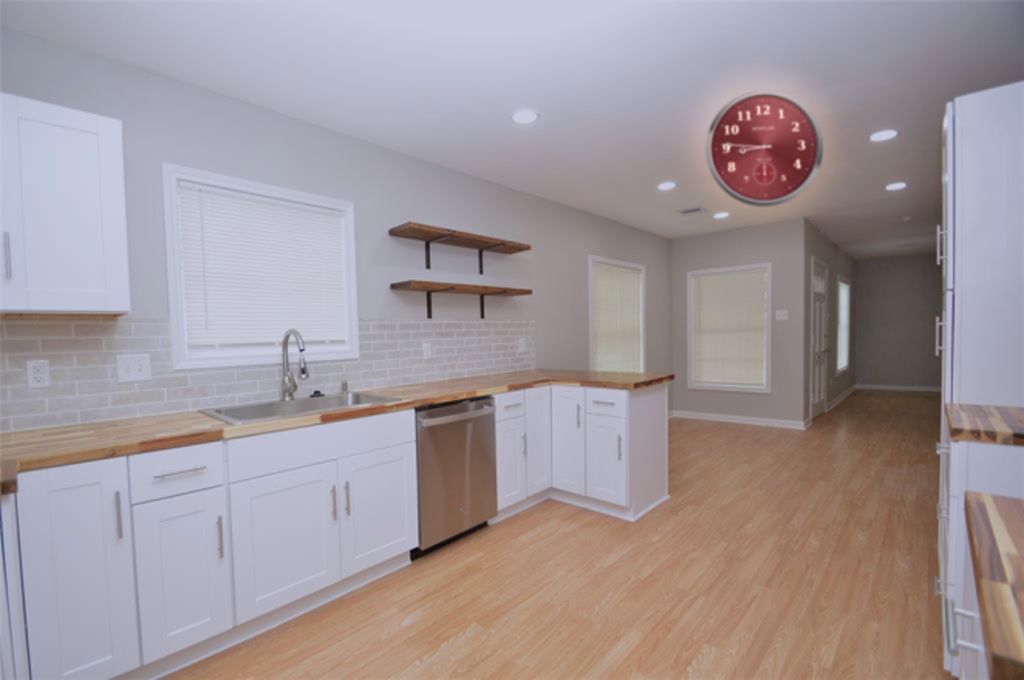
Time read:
8h46
